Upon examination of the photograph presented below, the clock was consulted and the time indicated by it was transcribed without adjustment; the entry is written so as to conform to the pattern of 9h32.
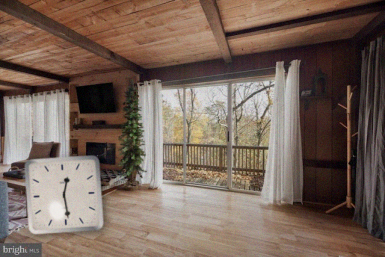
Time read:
12h29
